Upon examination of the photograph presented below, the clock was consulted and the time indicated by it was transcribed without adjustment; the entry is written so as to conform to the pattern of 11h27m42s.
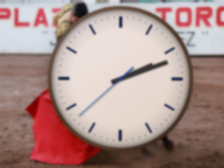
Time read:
2h11m38s
